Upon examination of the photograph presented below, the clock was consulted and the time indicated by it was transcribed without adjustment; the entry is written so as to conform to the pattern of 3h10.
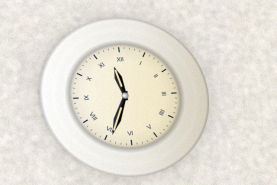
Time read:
11h34
